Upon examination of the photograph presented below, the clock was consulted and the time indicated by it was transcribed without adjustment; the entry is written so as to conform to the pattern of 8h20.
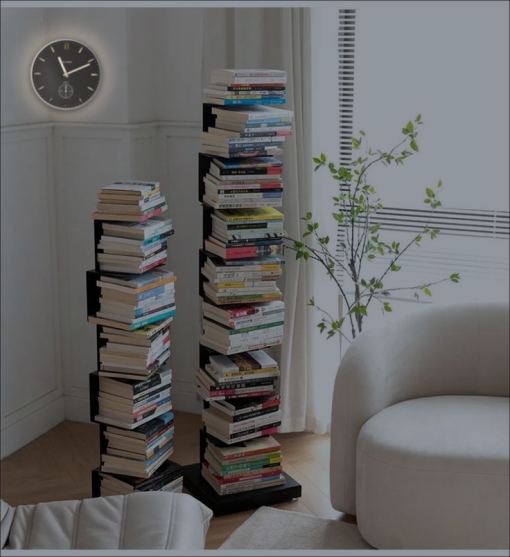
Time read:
11h11
